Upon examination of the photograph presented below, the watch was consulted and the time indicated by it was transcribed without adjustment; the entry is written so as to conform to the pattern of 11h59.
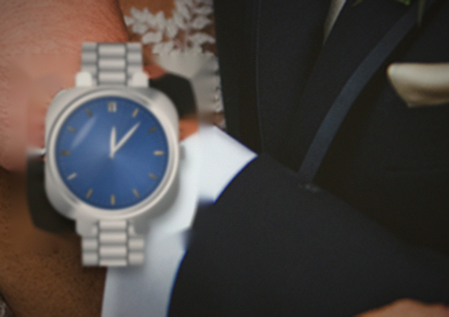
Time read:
12h07
